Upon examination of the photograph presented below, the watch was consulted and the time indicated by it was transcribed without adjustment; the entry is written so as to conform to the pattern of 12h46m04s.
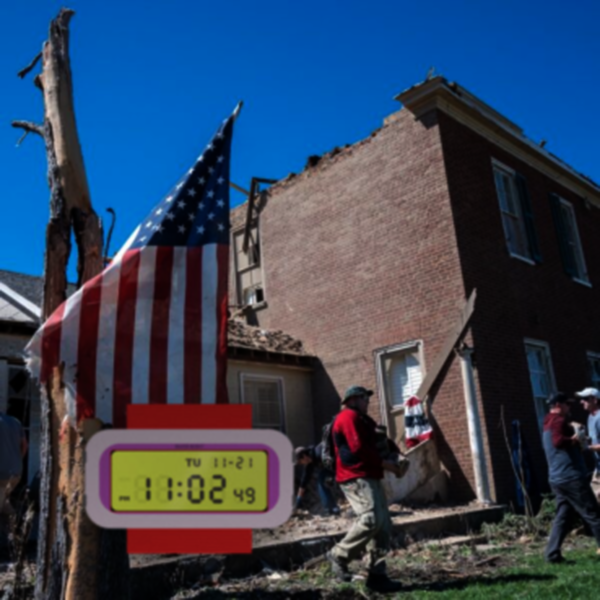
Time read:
11h02m49s
